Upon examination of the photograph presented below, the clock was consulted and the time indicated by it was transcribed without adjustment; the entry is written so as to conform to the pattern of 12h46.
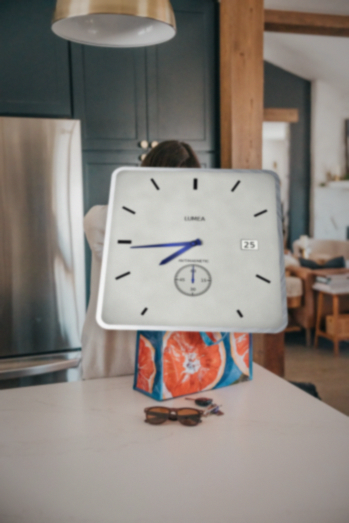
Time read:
7h44
